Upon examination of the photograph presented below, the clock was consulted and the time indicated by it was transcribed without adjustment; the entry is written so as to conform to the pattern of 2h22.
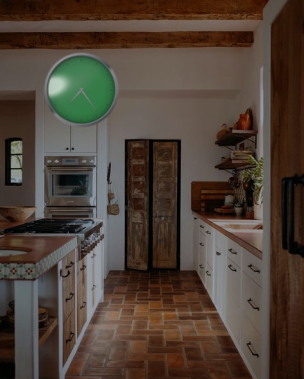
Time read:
7h24
